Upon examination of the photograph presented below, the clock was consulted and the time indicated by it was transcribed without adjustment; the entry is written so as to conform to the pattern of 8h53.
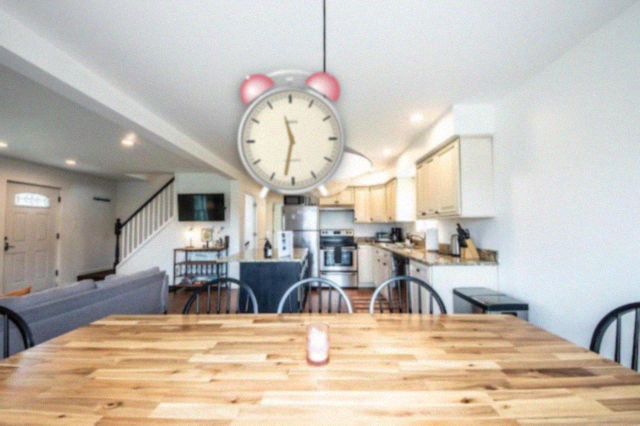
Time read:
11h32
